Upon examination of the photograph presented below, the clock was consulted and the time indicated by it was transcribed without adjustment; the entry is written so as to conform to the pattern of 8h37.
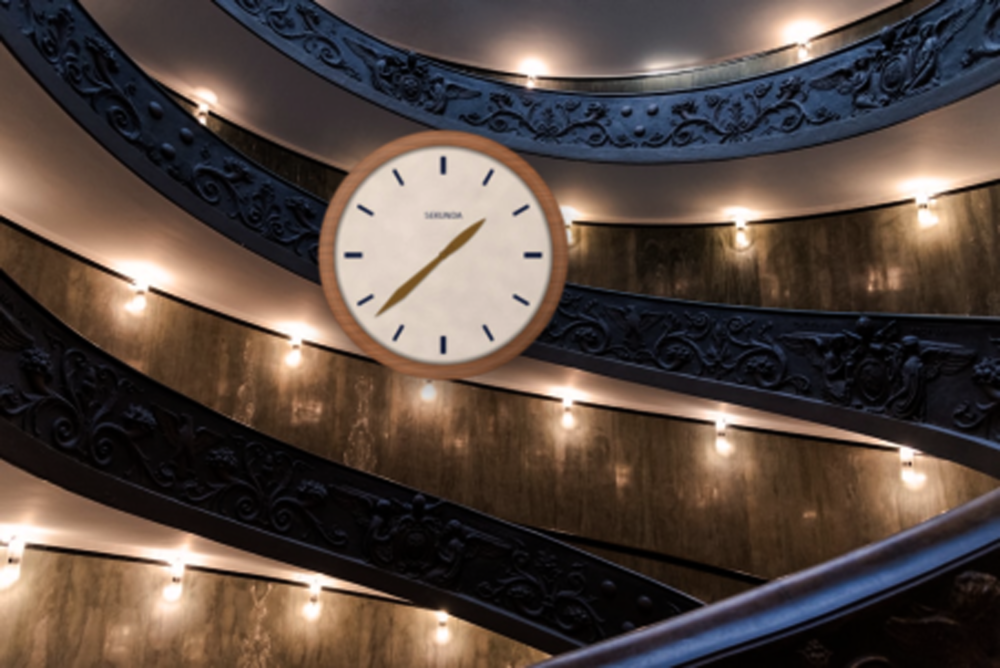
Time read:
1h38
